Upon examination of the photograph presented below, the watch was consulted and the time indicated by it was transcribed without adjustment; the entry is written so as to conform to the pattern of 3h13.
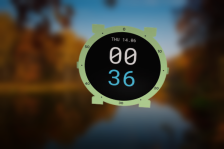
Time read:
0h36
